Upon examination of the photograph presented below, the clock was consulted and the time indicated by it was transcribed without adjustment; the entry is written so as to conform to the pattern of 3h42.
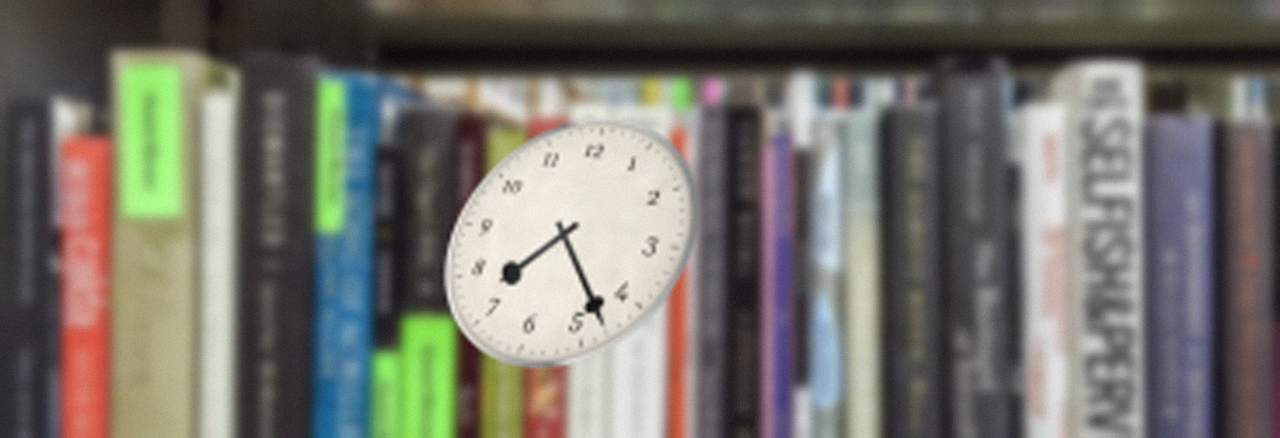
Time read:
7h23
